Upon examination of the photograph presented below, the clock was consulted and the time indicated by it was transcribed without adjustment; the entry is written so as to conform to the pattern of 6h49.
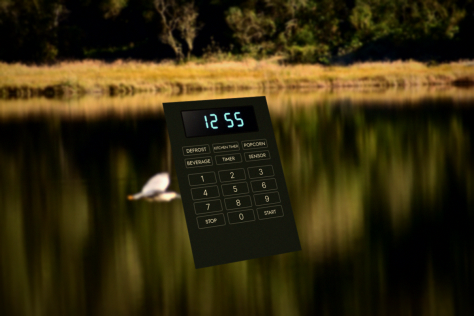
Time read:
12h55
